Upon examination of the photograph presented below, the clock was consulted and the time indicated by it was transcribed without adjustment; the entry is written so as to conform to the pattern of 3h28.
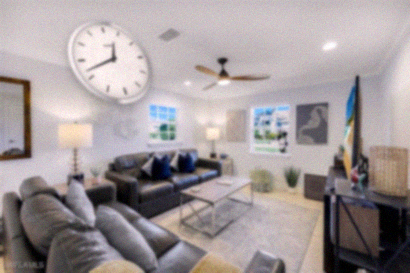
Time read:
12h42
